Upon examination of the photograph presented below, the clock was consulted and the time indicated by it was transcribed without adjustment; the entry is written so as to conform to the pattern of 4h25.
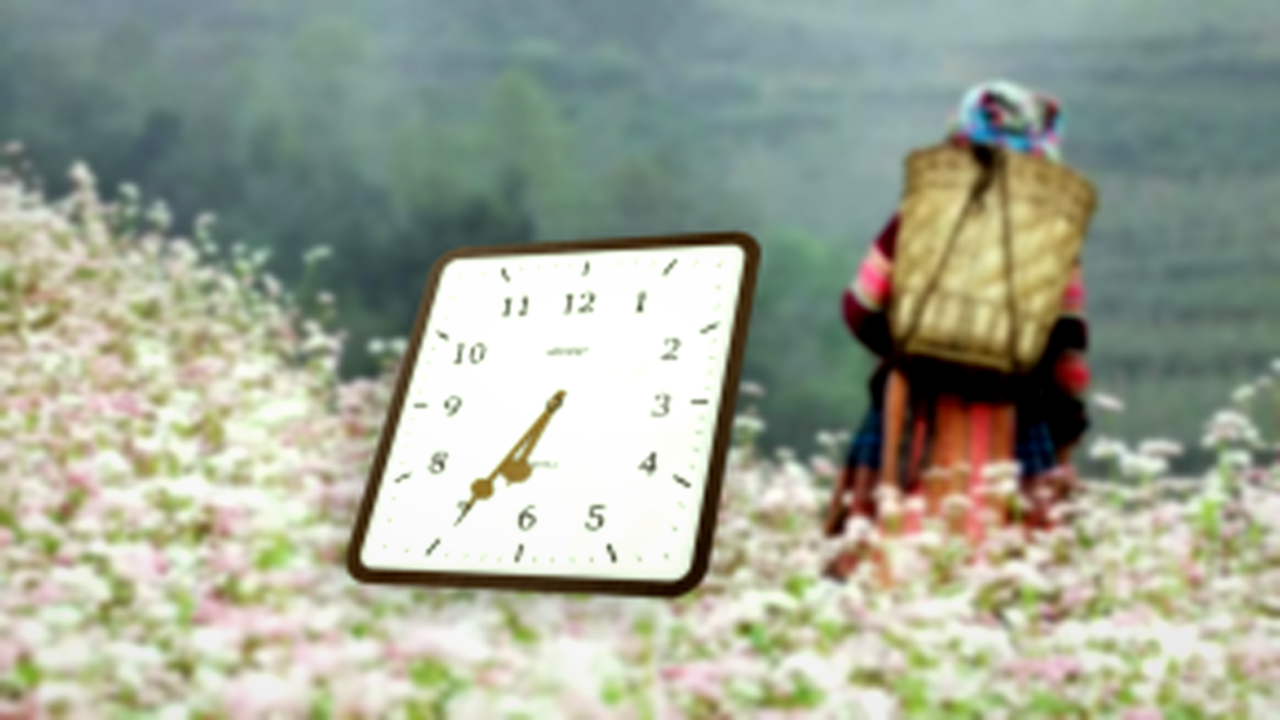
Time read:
6h35
